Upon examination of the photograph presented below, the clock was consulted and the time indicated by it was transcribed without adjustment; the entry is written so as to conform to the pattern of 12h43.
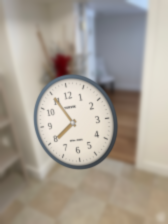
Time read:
7h55
